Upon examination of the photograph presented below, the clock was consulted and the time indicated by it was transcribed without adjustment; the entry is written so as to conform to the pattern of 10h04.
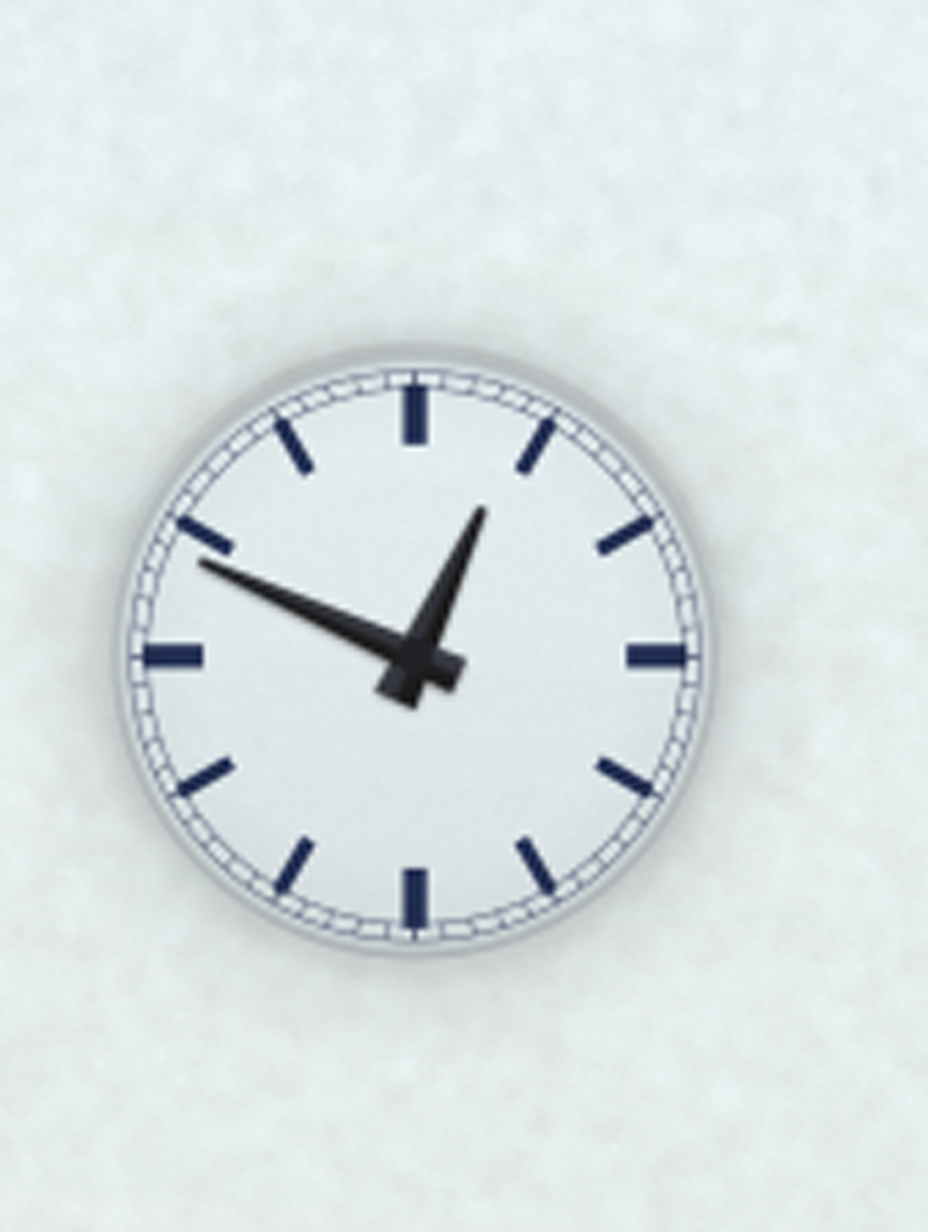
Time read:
12h49
